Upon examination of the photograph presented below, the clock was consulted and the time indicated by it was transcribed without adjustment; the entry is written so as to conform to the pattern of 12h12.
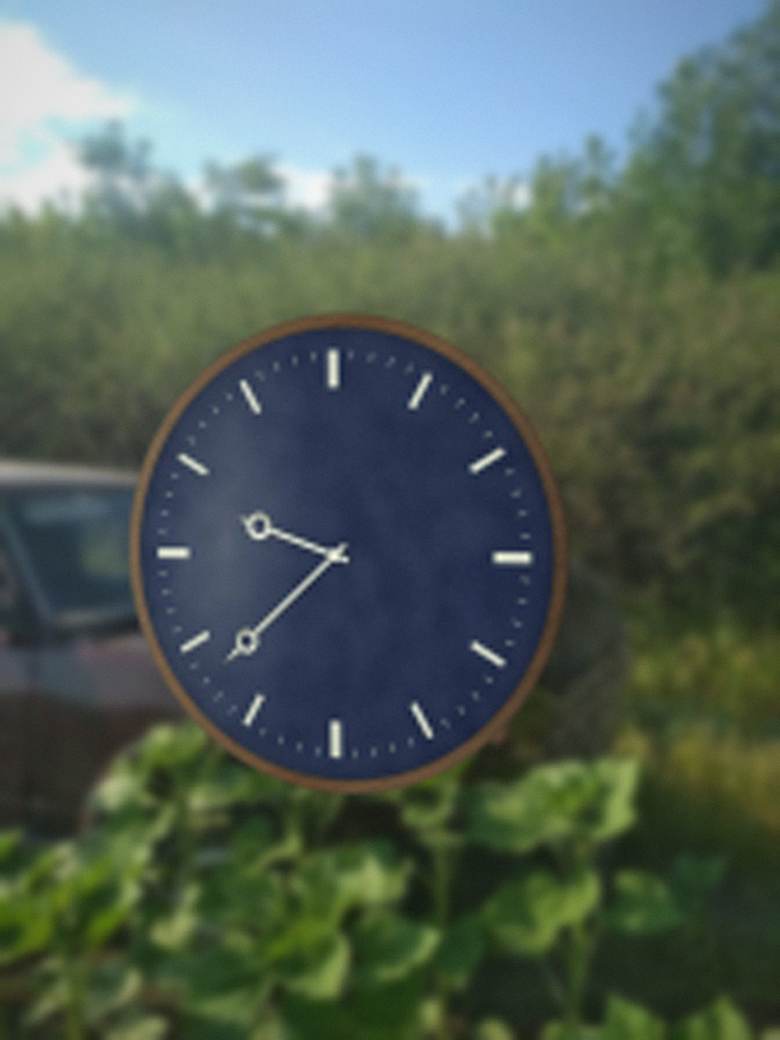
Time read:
9h38
